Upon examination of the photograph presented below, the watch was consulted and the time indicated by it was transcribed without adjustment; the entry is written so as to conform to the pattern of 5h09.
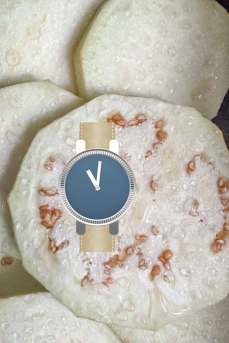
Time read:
11h01
